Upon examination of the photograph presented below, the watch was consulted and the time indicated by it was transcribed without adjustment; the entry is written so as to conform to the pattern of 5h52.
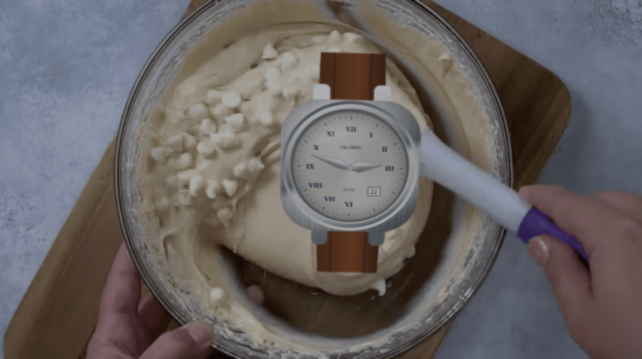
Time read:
2h48
